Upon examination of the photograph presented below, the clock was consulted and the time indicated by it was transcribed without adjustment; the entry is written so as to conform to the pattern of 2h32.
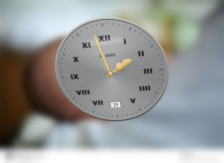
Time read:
1h58
